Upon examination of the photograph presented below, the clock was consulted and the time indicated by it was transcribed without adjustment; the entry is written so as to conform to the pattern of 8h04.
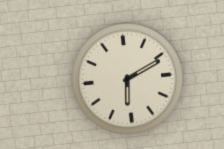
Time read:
6h11
